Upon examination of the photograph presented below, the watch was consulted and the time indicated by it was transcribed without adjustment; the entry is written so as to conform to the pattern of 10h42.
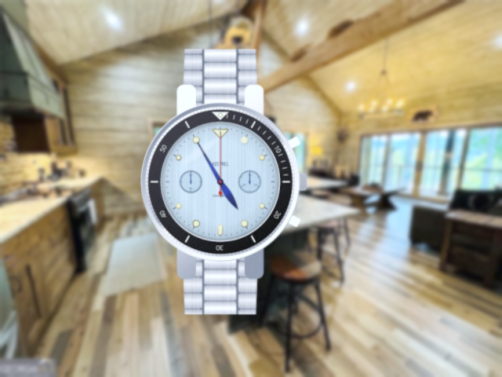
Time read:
4h55
